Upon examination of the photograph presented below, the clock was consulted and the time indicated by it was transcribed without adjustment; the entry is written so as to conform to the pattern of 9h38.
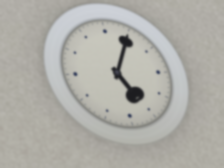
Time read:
5h05
